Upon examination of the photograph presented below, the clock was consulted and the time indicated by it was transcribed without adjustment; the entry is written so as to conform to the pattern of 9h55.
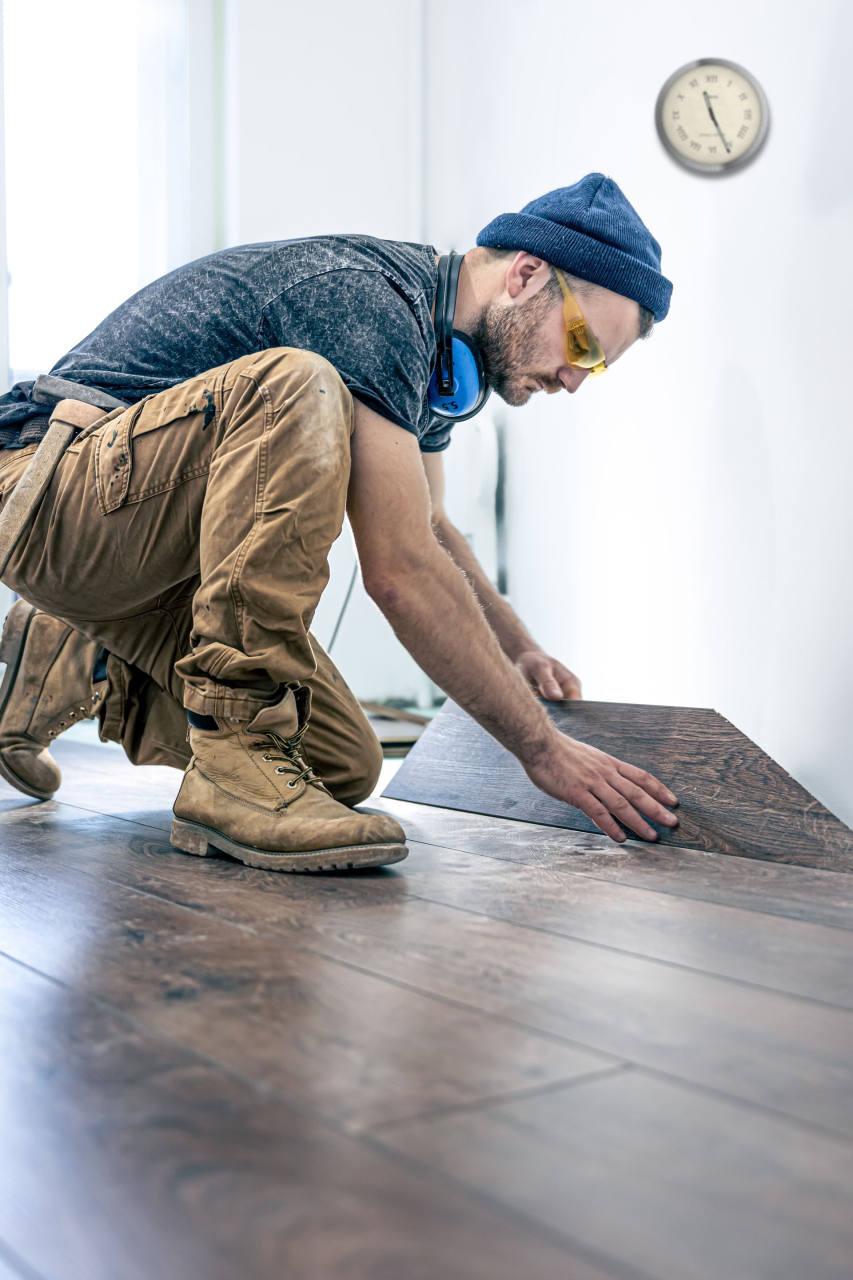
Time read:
11h26
